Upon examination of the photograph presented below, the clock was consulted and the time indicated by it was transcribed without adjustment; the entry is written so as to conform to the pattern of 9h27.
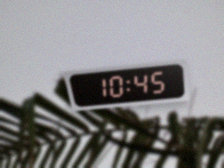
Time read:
10h45
